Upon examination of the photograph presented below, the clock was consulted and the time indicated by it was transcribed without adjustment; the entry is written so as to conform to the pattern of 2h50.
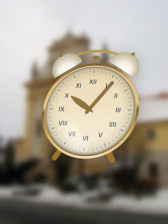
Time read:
10h06
